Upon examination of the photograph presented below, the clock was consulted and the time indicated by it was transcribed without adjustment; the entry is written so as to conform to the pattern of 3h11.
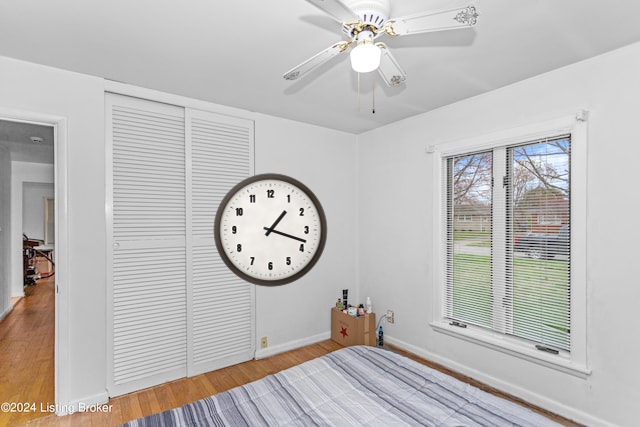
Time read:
1h18
